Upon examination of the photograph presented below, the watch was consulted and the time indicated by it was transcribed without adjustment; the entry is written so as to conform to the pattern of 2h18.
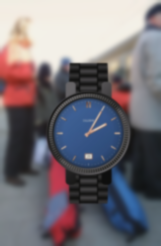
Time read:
2h05
